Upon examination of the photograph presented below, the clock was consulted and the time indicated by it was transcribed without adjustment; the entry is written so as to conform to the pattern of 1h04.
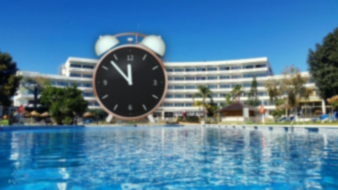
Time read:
11h53
